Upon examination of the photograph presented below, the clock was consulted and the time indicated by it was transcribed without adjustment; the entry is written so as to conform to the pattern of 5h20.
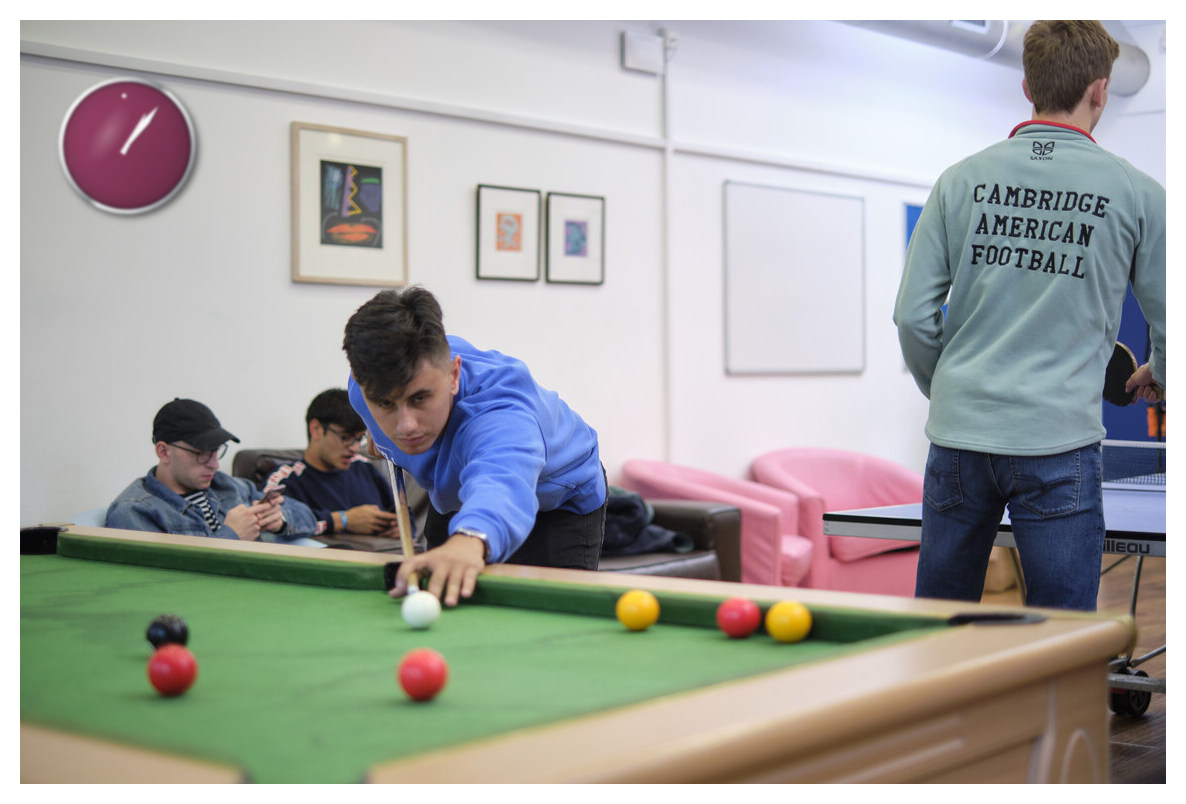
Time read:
1h07
